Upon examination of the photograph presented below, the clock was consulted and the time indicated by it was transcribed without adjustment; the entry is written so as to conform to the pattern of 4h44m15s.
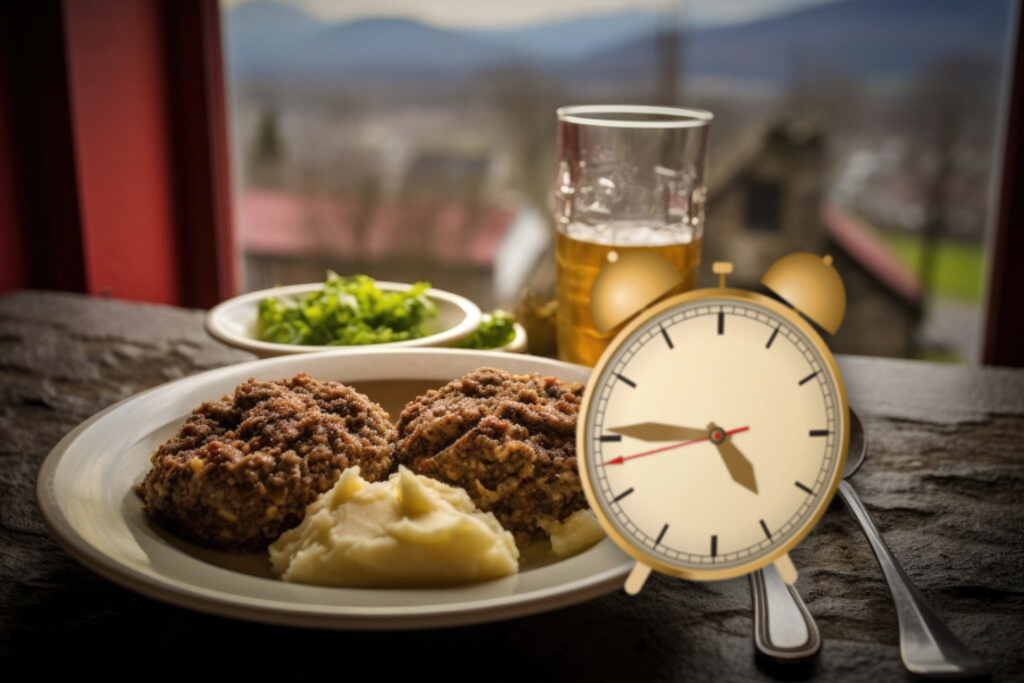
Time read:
4h45m43s
